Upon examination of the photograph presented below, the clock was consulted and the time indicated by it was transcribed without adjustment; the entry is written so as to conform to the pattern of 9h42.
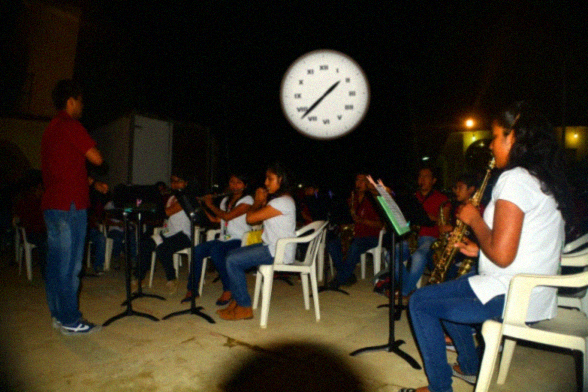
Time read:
1h38
